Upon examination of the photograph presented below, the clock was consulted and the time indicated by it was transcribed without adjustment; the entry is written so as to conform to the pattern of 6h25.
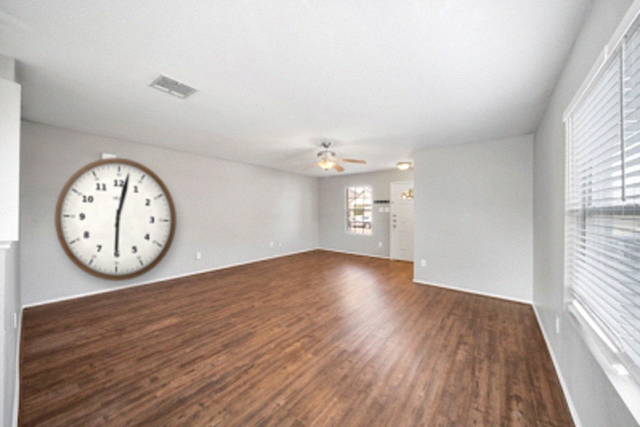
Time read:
6h02
